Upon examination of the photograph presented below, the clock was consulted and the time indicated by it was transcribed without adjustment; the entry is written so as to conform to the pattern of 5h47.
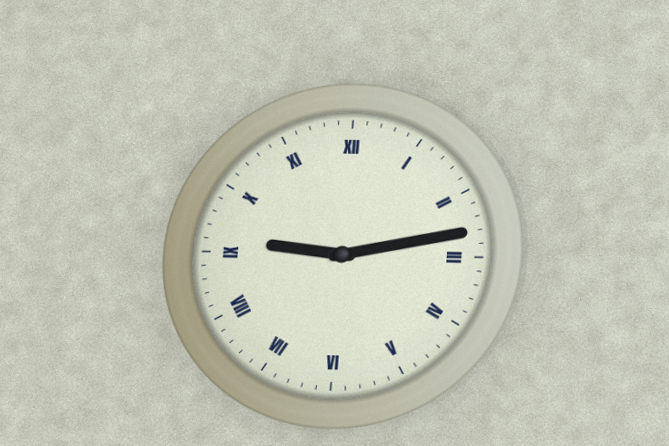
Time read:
9h13
